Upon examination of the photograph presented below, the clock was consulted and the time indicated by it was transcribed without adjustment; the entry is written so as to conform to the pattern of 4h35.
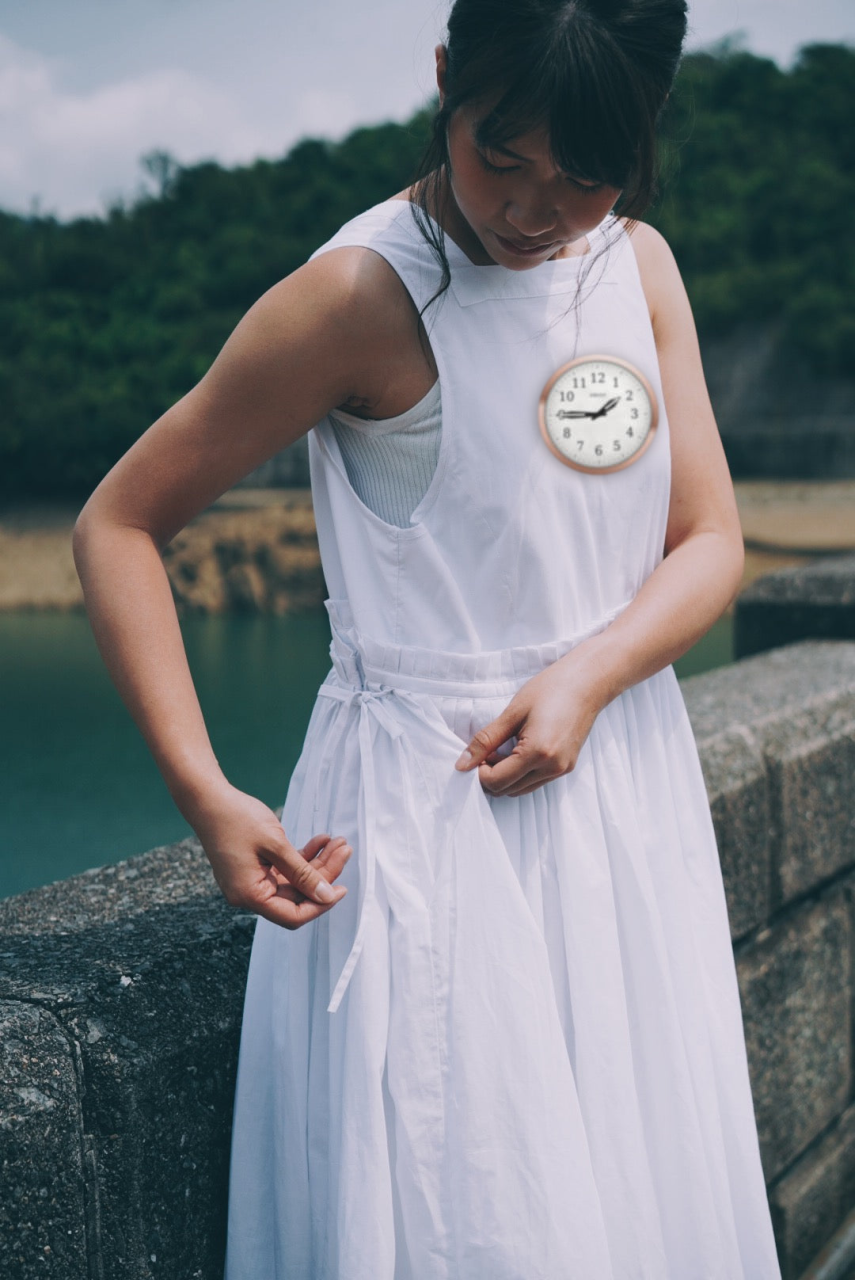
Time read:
1h45
